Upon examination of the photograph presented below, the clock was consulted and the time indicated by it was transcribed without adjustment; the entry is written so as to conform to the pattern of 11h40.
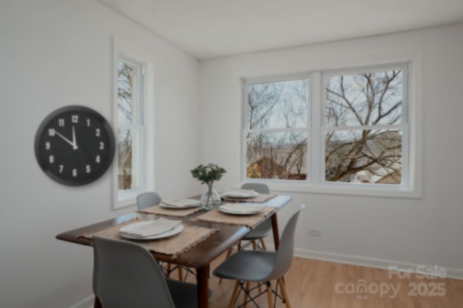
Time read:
11h51
